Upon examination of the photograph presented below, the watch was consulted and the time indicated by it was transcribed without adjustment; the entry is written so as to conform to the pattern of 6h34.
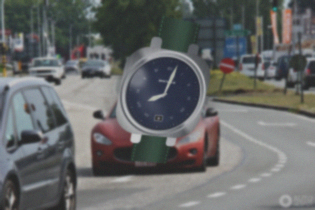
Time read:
8h02
